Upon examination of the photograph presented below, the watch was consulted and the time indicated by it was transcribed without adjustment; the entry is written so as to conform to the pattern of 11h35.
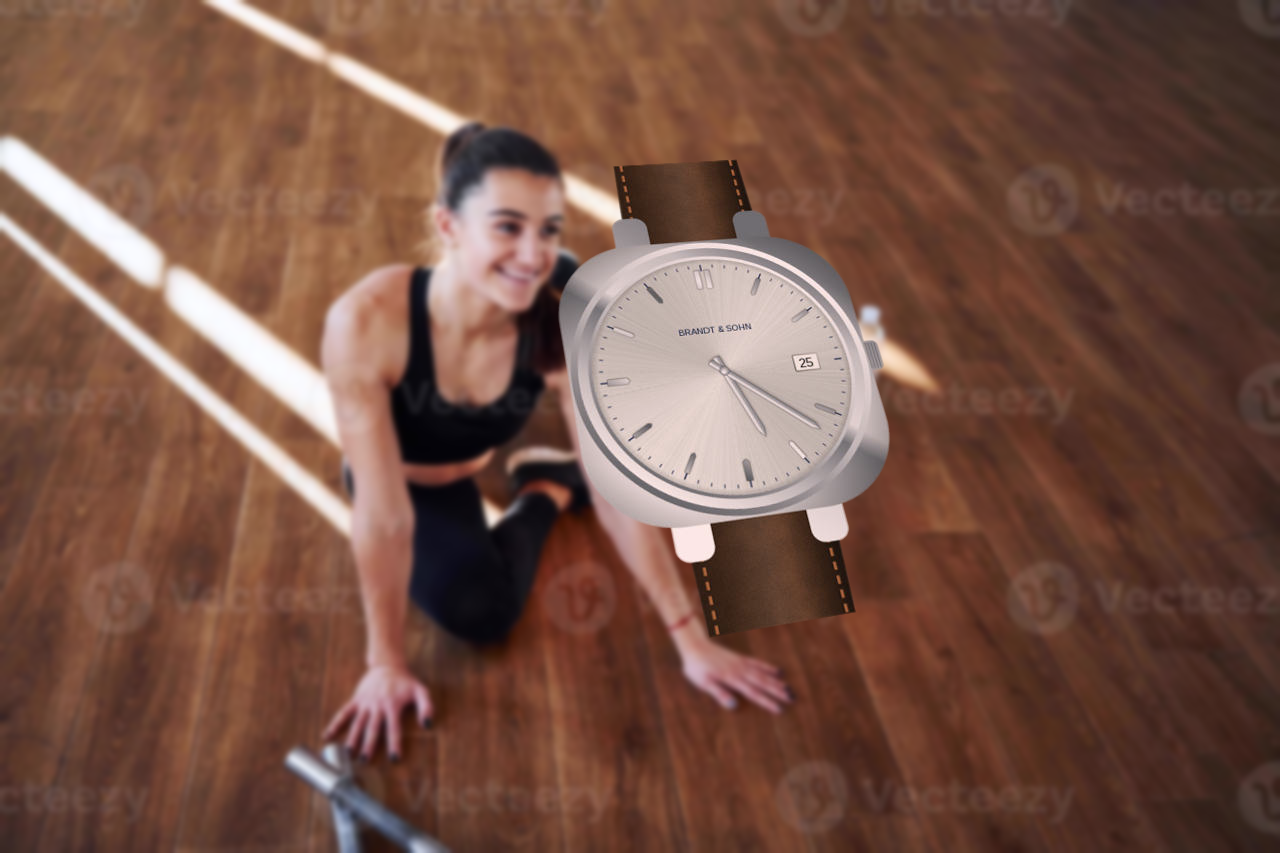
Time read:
5h22
